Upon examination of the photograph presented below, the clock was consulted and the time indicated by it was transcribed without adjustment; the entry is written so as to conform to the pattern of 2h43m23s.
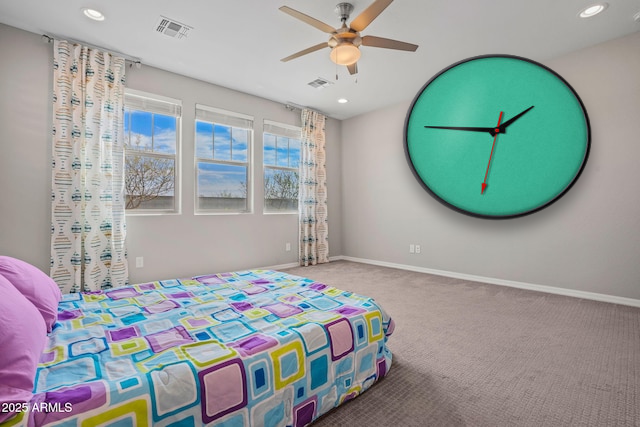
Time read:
1h45m32s
